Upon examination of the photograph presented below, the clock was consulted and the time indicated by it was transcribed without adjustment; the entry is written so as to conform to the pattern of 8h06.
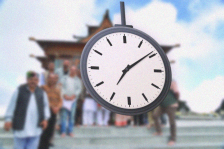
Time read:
7h09
